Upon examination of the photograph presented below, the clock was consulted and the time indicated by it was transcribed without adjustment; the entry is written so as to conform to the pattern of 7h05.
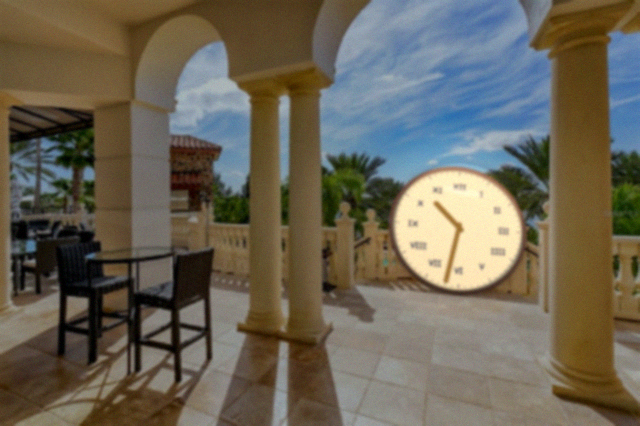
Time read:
10h32
